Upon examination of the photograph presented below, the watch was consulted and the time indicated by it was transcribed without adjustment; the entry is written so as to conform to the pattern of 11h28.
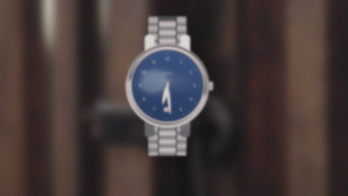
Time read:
6h29
